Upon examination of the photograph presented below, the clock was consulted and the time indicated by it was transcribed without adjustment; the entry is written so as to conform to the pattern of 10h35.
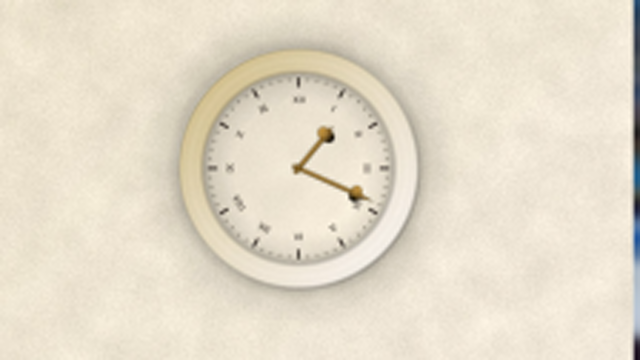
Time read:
1h19
